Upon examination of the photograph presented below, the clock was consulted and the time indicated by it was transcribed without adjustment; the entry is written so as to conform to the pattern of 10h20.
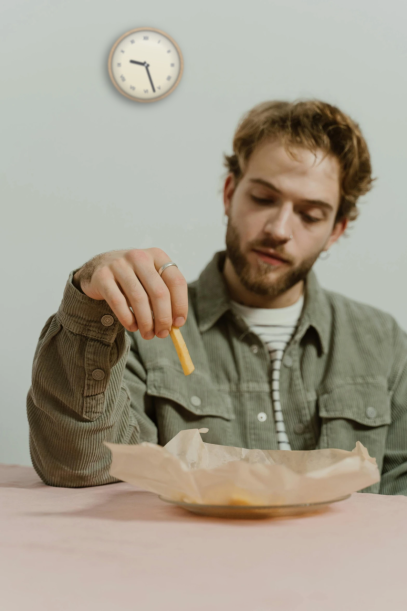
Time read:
9h27
